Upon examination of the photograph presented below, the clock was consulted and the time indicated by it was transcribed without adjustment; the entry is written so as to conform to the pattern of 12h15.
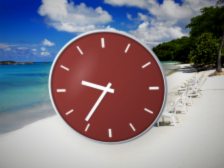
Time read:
9h36
